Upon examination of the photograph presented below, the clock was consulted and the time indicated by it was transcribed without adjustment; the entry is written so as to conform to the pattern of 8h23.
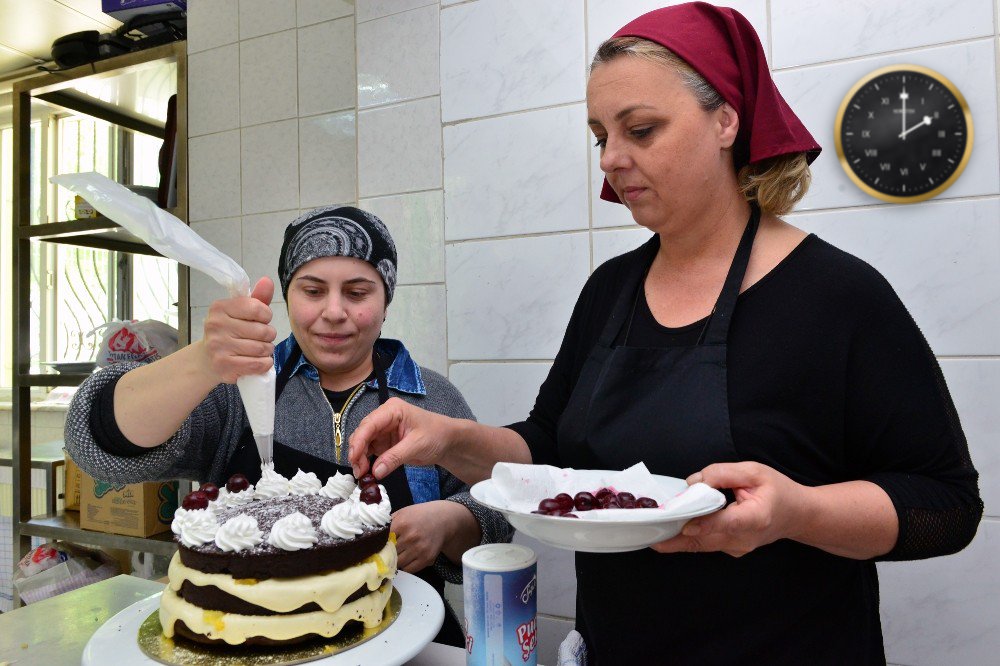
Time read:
2h00
